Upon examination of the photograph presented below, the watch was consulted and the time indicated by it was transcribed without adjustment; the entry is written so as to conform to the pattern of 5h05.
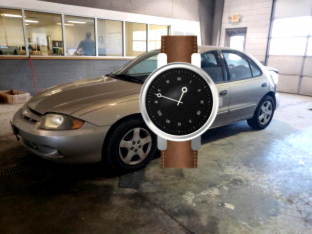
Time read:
12h48
